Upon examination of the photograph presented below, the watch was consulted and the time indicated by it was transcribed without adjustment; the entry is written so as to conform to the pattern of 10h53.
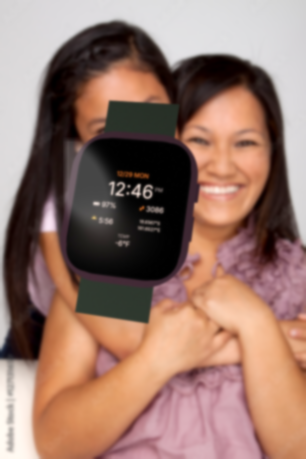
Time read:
12h46
